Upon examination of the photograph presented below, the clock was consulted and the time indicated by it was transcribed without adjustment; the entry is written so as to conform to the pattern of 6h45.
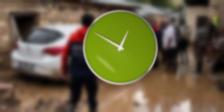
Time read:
12h50
